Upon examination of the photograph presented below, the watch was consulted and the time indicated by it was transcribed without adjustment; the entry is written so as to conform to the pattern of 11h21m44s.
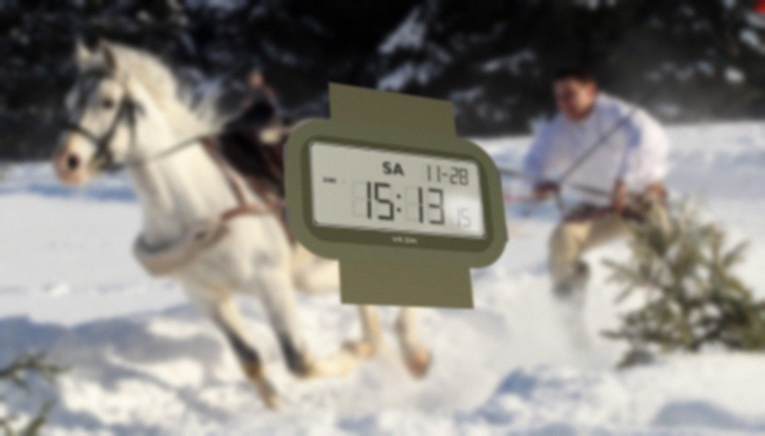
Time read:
15h13m15s
